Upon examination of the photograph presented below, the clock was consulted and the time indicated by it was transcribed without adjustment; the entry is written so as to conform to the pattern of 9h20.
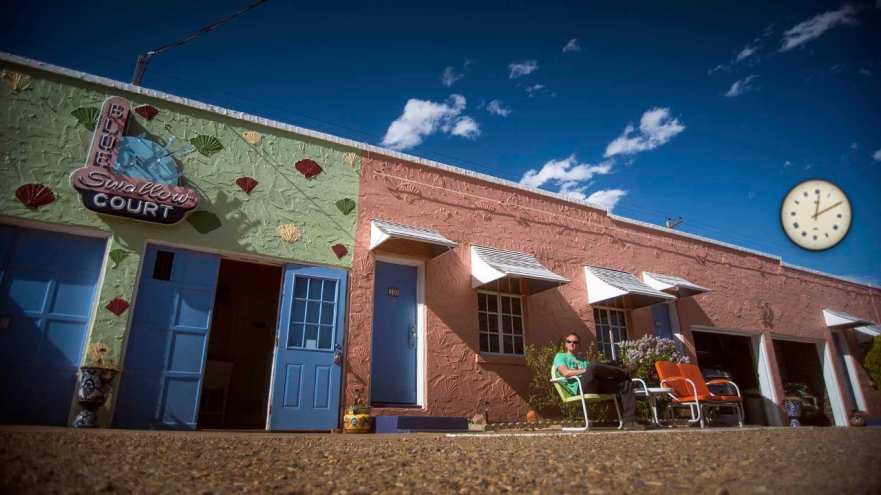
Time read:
12h10
